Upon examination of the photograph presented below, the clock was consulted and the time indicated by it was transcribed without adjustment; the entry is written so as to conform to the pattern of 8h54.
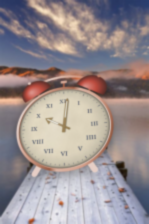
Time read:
10h01
